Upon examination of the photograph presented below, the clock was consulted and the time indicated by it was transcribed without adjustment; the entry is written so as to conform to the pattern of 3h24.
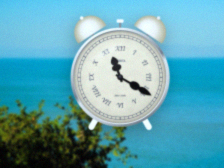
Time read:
11h20
